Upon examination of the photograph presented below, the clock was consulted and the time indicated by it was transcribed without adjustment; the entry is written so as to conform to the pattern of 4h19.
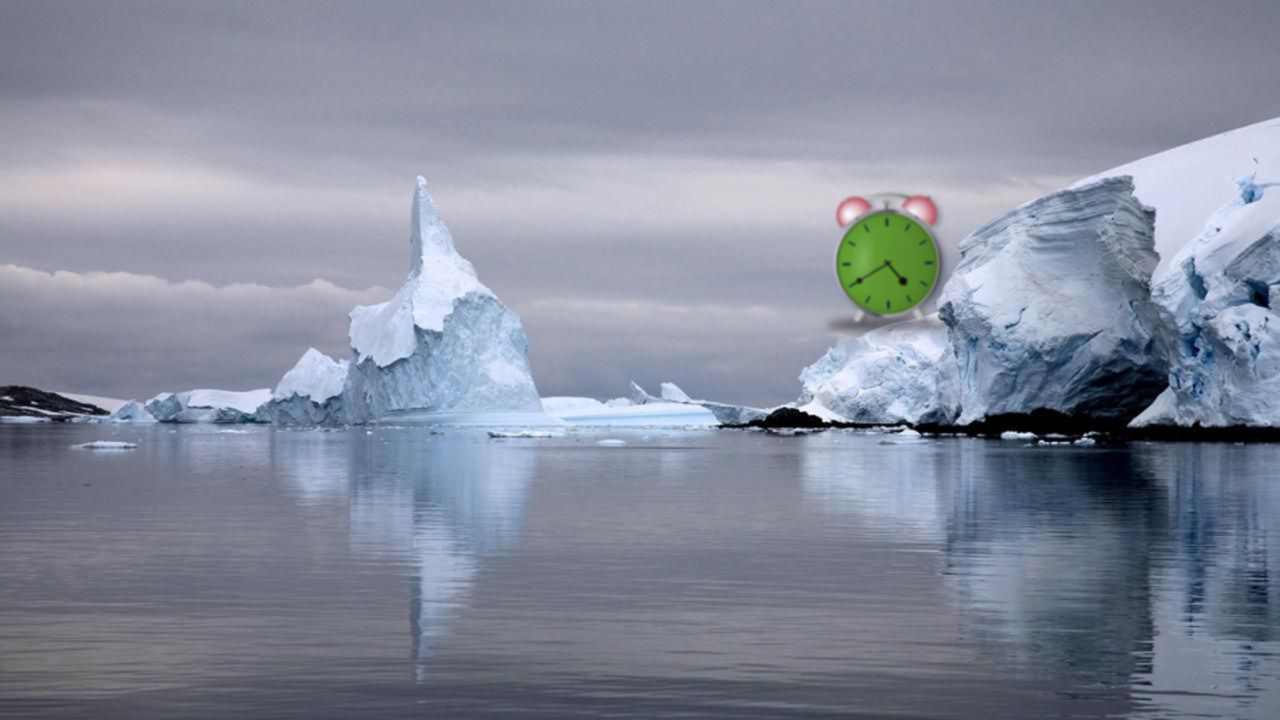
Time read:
4h40
